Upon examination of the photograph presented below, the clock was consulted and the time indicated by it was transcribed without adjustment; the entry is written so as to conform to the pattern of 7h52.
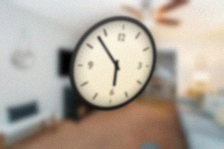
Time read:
5h53
